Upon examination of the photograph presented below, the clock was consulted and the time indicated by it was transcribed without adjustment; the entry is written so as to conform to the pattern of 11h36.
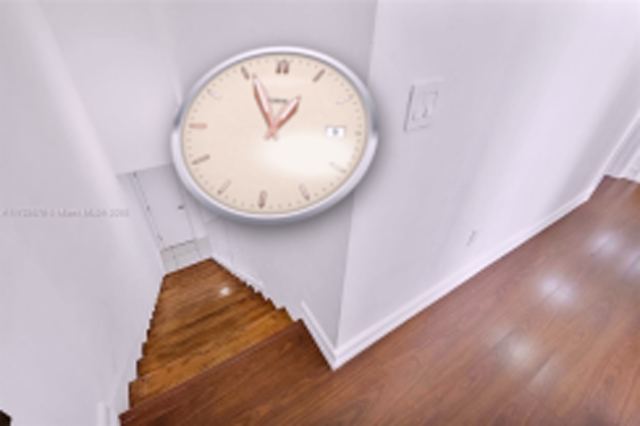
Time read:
12h56
